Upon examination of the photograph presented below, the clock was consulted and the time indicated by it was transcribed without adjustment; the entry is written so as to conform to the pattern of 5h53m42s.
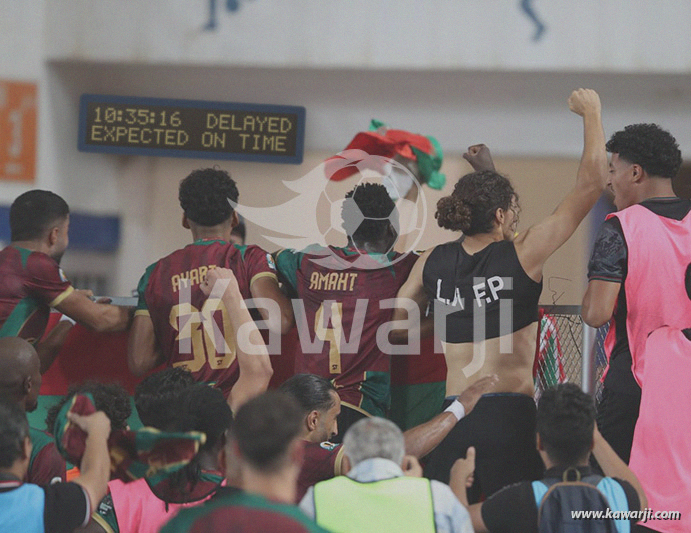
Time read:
10h35m16s
